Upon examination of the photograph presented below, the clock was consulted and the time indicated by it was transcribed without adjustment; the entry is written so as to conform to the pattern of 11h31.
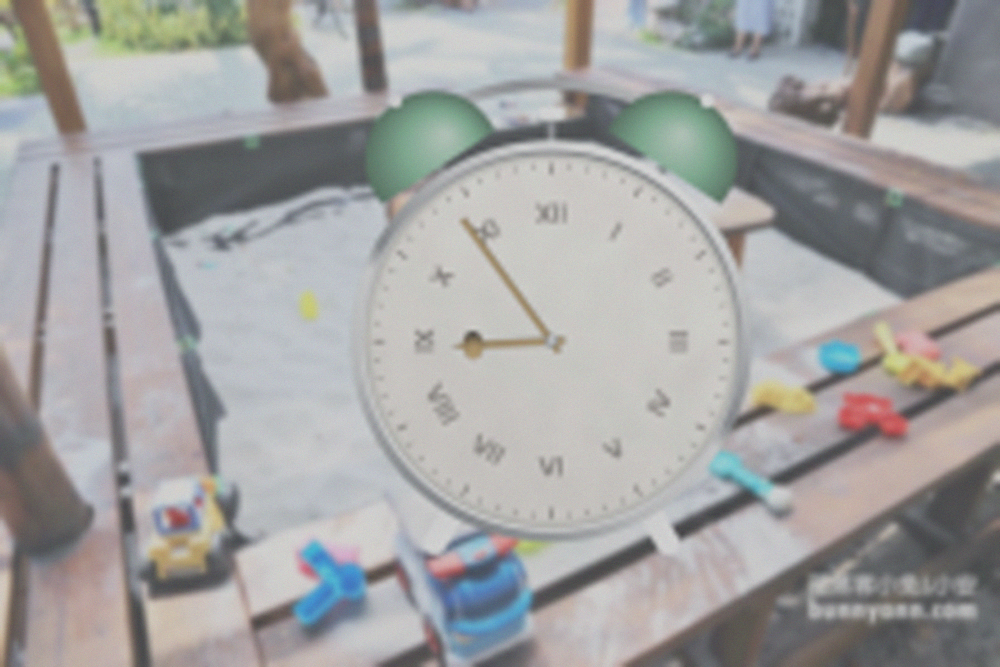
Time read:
8h54
